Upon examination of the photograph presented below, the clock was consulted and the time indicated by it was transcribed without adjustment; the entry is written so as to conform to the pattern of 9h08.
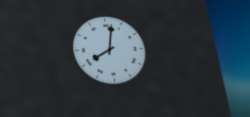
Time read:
8h02
